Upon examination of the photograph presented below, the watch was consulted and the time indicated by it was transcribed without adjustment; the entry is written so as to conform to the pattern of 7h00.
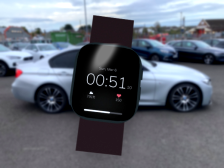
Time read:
0h51
